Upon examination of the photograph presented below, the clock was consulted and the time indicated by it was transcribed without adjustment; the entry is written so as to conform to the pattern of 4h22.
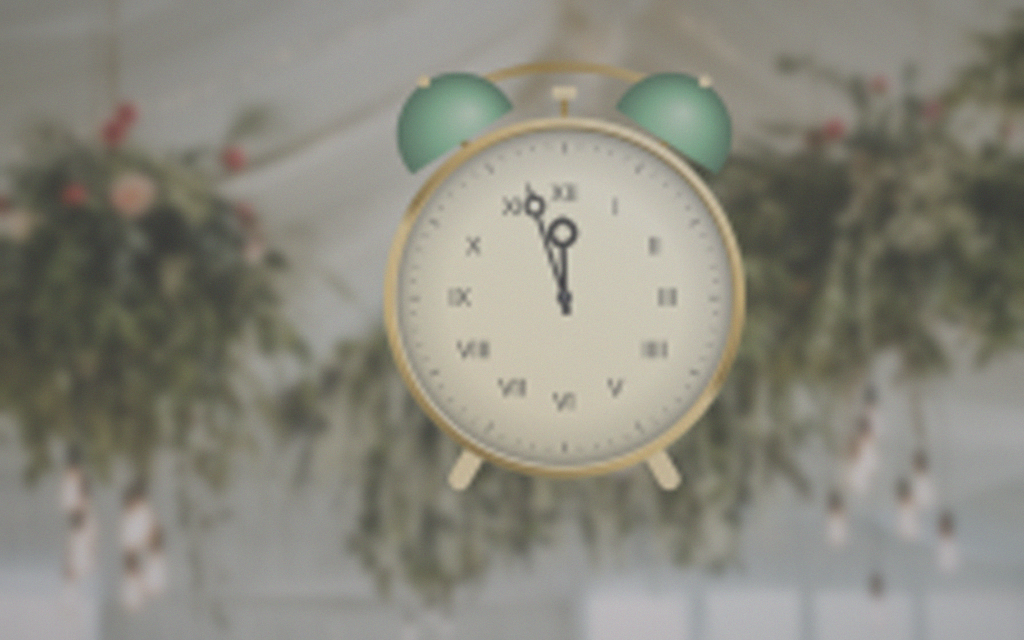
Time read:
11h57
